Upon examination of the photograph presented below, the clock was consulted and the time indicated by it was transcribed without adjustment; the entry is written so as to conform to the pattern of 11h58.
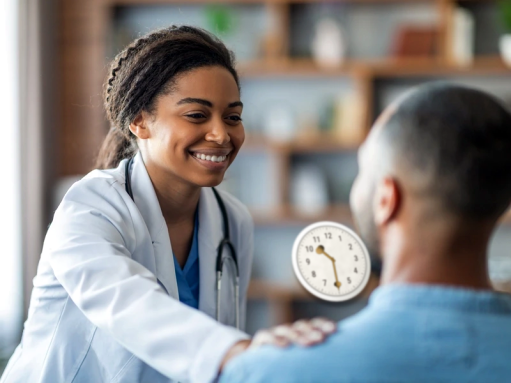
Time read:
10h30
